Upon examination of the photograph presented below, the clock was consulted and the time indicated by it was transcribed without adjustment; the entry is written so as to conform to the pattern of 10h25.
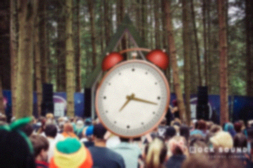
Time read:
7h17
